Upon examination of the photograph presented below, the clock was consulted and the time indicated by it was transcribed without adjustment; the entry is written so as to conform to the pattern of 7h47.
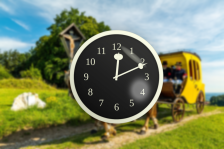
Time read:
12h11
